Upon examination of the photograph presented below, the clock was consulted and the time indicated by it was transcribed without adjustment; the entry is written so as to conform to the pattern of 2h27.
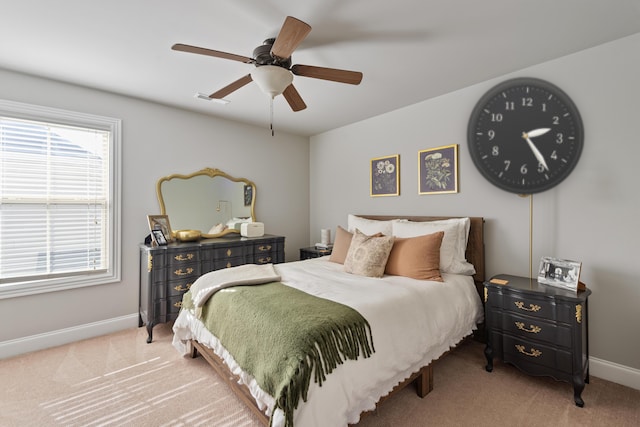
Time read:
2h24
